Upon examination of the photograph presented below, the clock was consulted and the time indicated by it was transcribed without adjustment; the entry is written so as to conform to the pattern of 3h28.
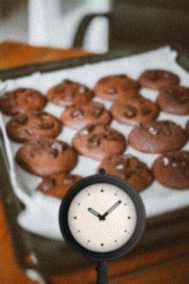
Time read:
10h08
